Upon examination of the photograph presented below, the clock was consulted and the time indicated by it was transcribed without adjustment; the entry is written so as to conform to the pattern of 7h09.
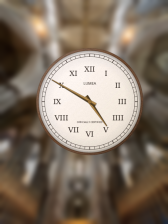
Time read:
4h50
